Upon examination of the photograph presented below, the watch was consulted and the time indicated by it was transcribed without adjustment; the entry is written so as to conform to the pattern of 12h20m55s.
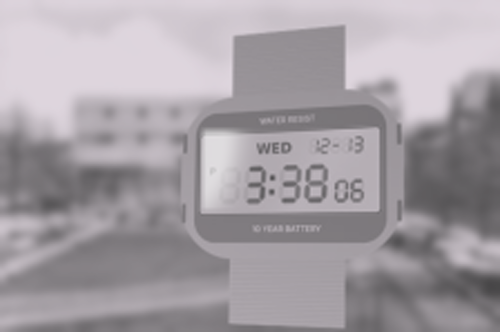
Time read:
3h38m06s
